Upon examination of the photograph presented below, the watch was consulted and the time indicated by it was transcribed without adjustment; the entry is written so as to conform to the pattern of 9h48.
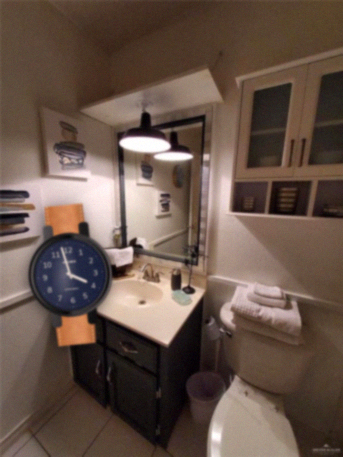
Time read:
3h58
